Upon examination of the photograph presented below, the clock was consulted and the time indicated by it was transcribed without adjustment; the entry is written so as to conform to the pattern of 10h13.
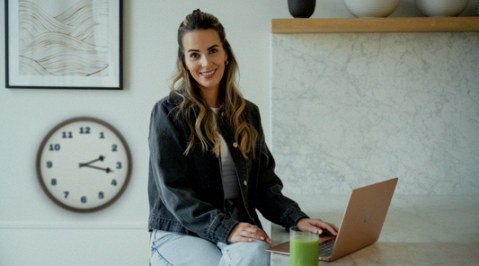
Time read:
2h17
